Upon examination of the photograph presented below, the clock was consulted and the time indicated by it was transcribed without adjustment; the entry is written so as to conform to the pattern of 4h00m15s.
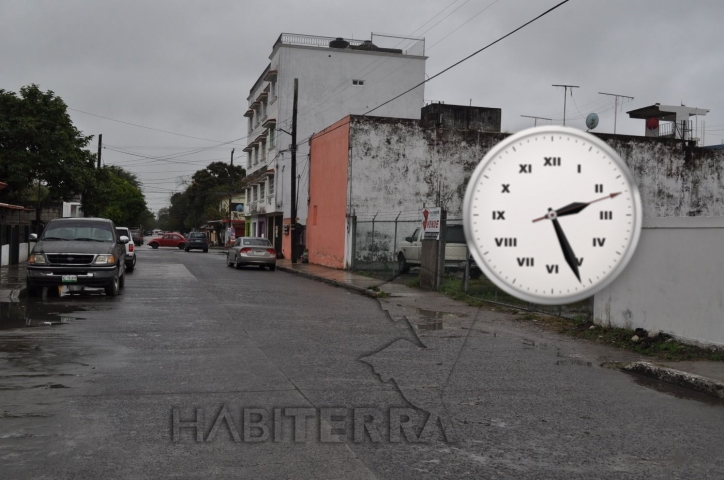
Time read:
2h26m12s
